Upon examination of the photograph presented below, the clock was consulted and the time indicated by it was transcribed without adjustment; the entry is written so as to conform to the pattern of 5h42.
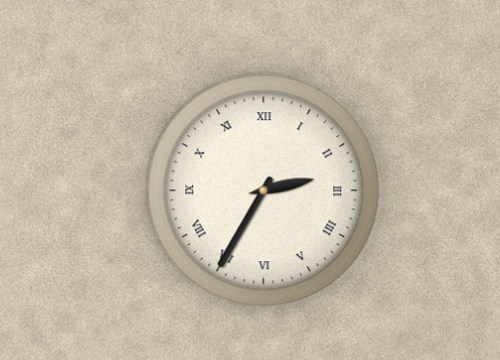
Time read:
2h35
